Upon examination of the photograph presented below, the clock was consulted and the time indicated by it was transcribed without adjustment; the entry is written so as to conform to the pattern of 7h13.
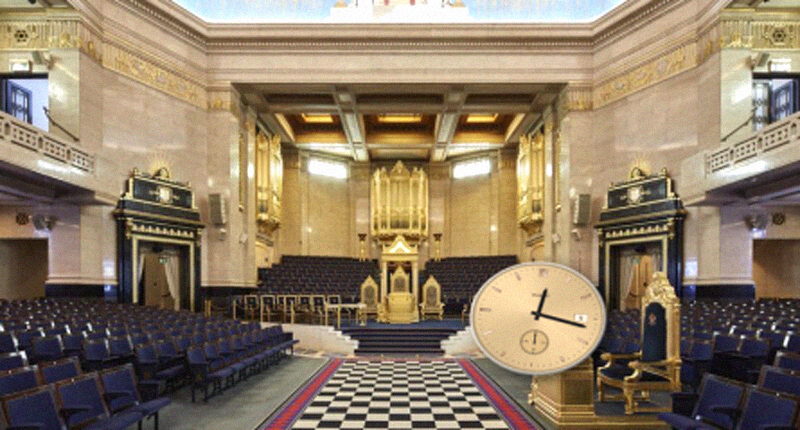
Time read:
12h17
